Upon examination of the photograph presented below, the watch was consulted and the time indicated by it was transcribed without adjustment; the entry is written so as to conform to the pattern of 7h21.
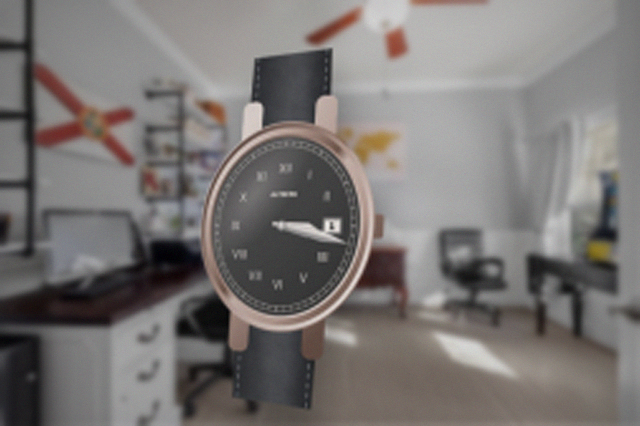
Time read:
3h17
